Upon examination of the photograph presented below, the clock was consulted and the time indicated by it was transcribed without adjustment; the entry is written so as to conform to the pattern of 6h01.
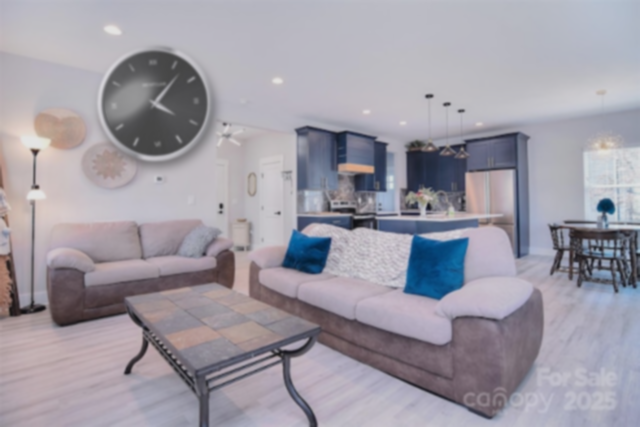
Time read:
4h07
